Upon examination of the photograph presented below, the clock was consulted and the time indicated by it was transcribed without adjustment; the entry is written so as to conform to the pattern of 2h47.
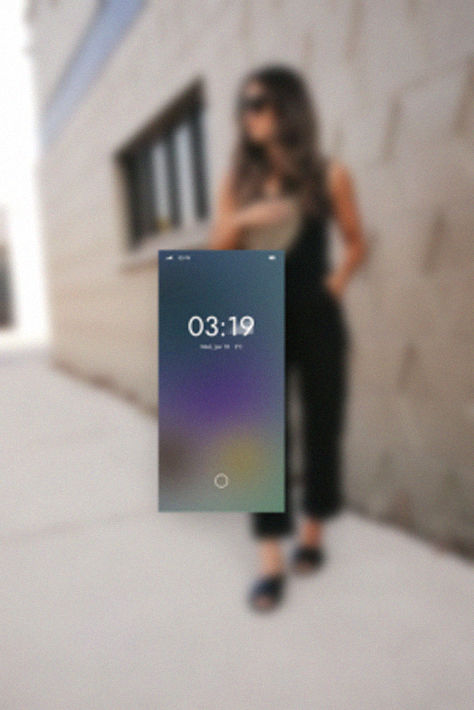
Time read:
3h19
